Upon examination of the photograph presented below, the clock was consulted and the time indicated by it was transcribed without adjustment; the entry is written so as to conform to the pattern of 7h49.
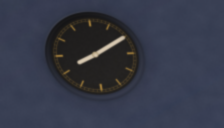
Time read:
8h10
